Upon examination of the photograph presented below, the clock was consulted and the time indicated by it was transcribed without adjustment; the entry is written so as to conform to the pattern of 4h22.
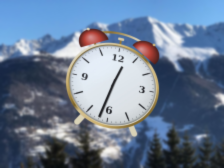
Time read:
12h32
